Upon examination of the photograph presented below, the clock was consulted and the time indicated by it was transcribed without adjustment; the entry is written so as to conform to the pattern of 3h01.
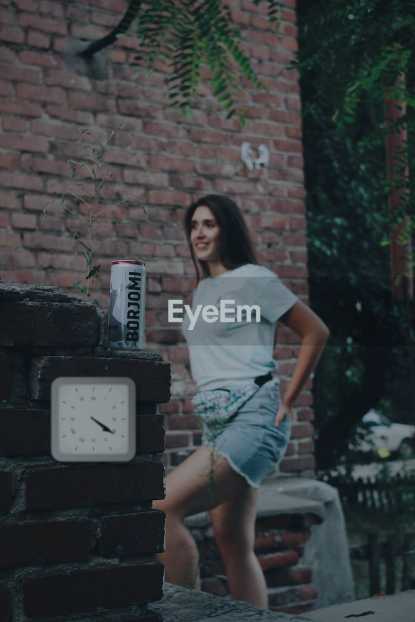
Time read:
4h21
